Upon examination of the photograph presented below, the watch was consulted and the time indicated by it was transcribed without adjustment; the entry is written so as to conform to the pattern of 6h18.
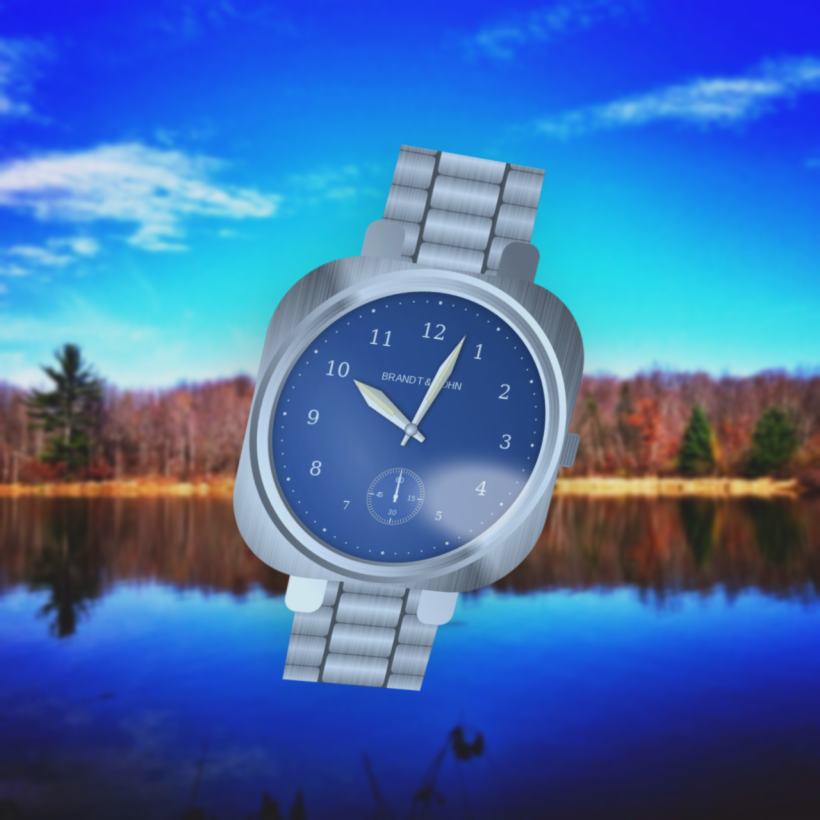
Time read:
10h03
